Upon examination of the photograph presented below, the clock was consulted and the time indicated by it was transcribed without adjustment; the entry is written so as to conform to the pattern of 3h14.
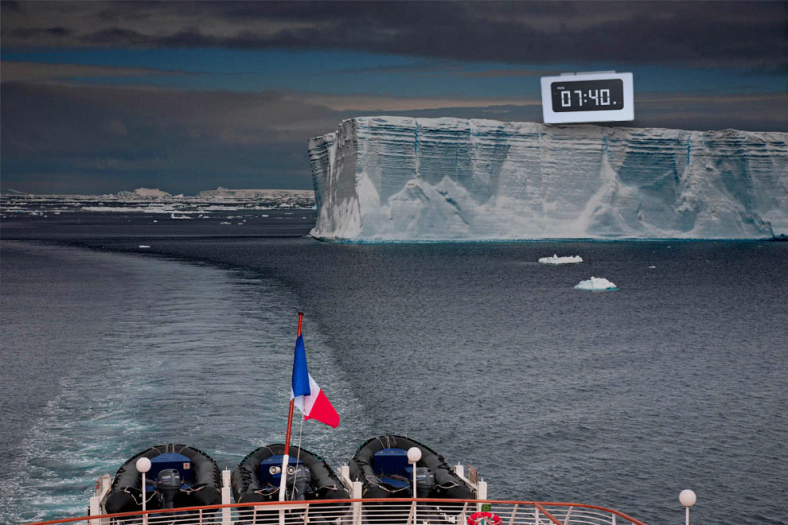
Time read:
7h40
